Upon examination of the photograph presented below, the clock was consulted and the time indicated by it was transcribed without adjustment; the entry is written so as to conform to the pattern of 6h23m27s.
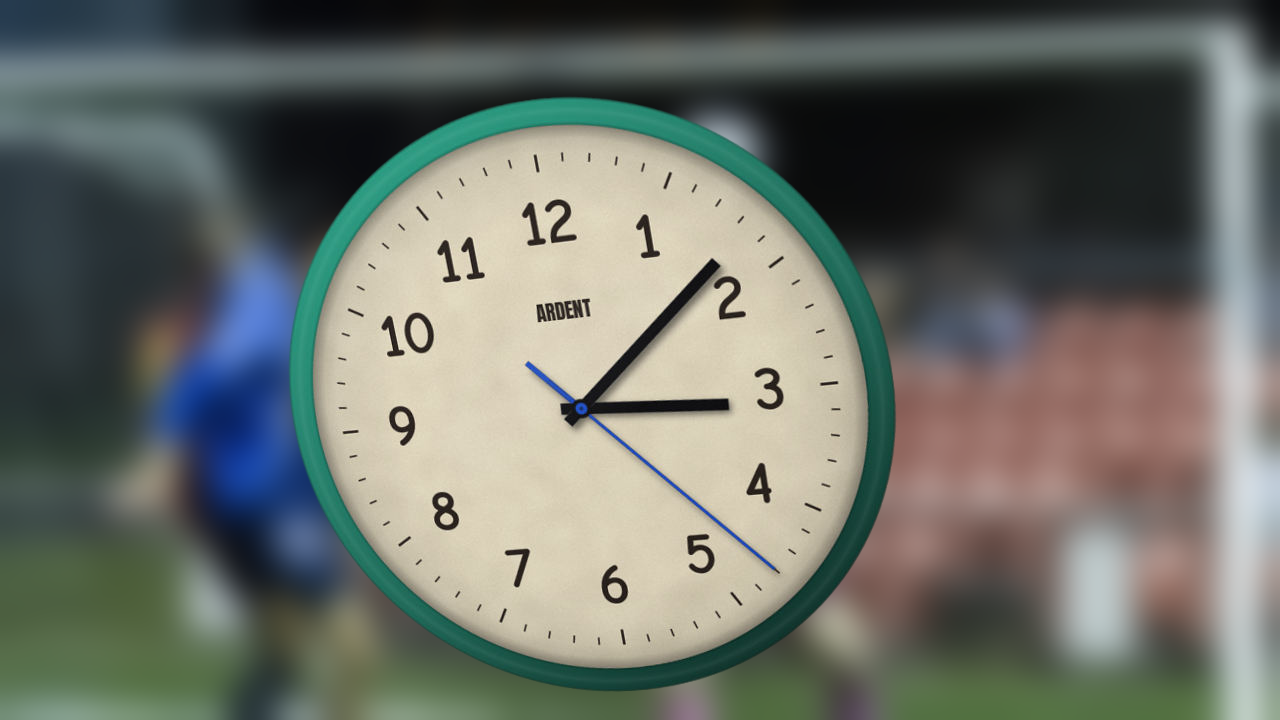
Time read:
3h08m23s
